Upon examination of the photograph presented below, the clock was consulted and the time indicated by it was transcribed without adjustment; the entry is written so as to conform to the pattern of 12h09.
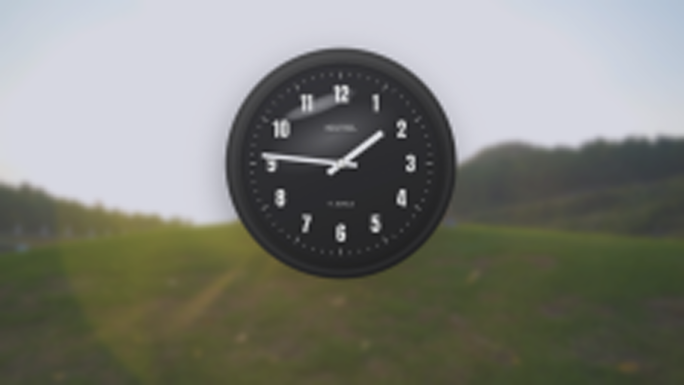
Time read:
1h46
